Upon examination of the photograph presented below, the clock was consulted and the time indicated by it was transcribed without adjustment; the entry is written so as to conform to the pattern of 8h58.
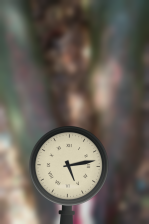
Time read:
5h13
